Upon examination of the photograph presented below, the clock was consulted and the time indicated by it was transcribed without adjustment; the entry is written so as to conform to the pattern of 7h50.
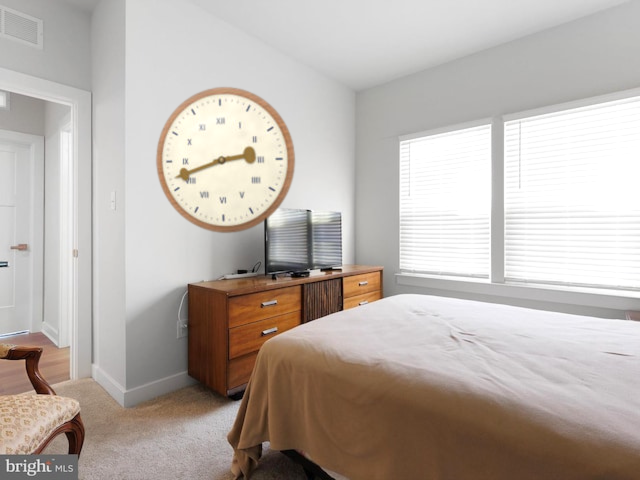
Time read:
2h42
